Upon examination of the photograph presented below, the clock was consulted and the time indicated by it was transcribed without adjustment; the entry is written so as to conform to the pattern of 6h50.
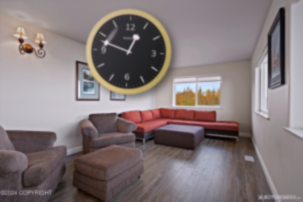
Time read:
12h48
